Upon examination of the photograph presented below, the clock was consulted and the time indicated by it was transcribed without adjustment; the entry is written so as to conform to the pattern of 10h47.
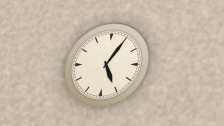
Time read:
5h05
